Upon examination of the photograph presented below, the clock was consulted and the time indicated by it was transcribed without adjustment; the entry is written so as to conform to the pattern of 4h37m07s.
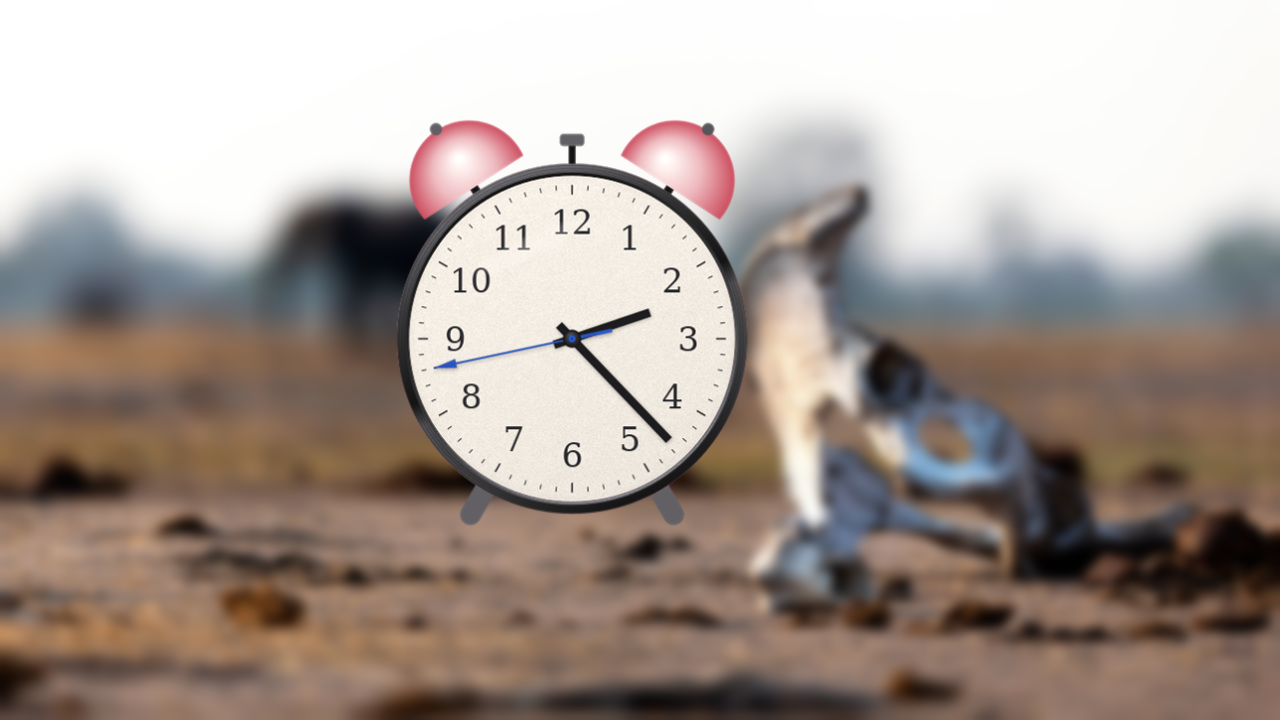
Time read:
2h22m43s
